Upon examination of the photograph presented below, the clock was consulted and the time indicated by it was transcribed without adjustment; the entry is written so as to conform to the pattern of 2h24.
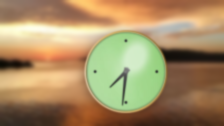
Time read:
7h31
